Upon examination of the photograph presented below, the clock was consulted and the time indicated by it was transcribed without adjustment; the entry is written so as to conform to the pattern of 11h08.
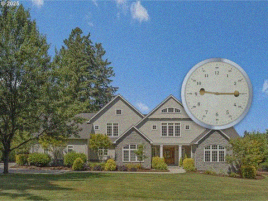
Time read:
9h15
